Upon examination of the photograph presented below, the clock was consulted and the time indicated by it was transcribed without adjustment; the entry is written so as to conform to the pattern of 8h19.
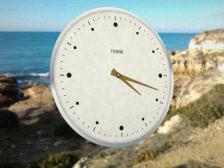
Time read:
4h18
